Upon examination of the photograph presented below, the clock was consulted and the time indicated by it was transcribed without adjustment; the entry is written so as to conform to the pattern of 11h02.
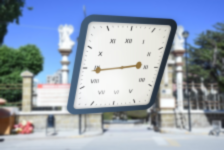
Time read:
2h44
